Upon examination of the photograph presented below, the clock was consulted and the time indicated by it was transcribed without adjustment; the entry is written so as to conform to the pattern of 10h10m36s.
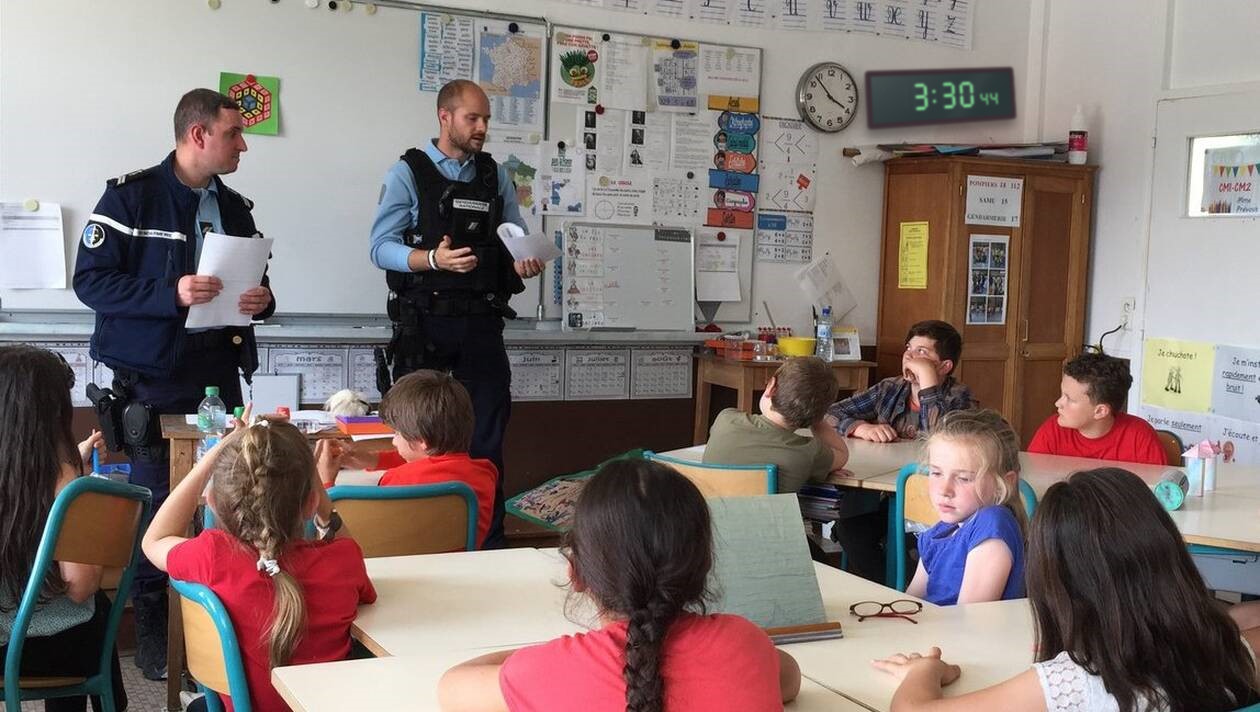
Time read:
3h30m44s
